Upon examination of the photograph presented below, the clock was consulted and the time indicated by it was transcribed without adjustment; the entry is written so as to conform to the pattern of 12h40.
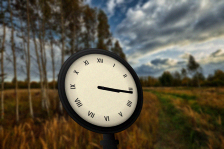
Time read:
3h16
